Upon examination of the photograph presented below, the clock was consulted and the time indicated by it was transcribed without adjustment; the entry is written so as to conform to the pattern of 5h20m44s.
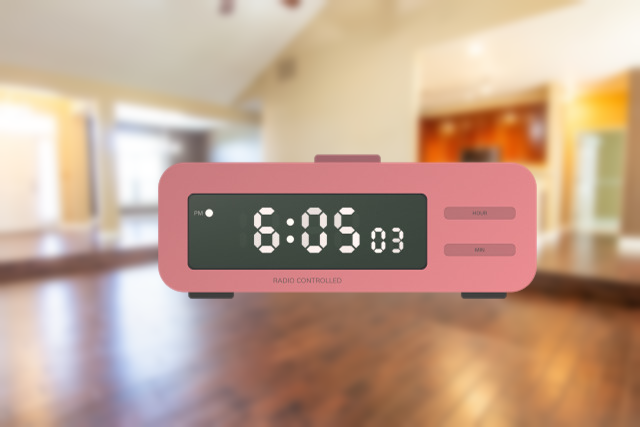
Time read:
6h05m03s
